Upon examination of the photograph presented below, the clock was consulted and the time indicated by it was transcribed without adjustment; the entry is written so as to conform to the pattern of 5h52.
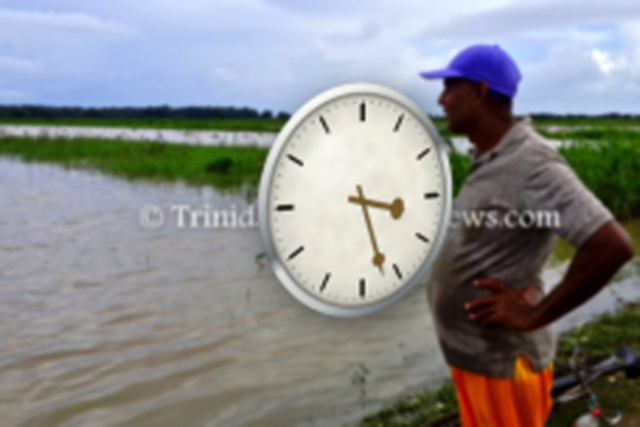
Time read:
3h27
